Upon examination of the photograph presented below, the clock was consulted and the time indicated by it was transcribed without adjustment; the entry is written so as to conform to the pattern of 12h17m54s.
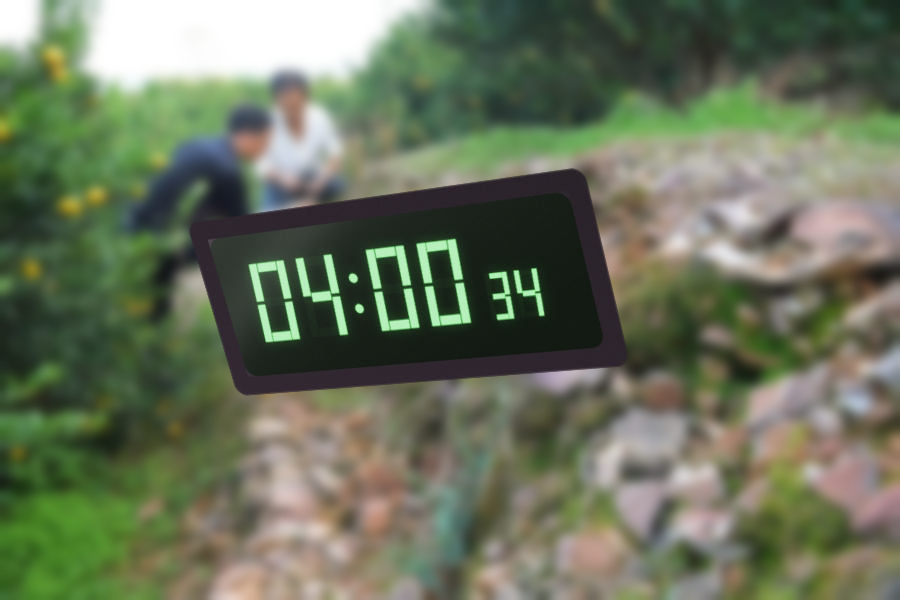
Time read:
4h00m34s
